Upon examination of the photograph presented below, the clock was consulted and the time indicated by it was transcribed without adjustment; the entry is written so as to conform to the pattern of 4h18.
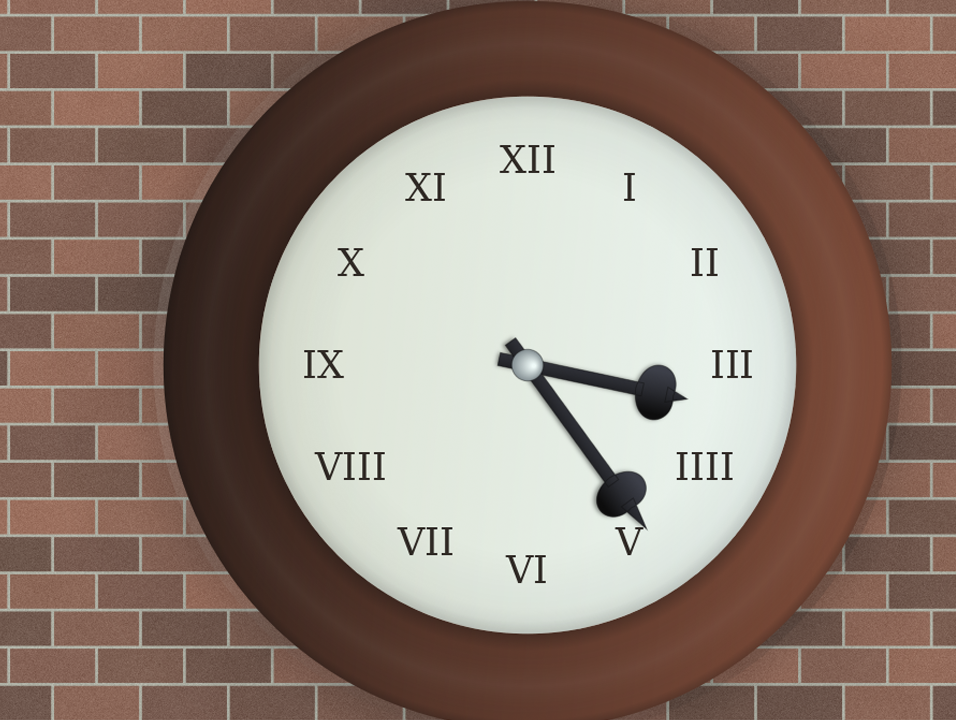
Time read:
3h24
